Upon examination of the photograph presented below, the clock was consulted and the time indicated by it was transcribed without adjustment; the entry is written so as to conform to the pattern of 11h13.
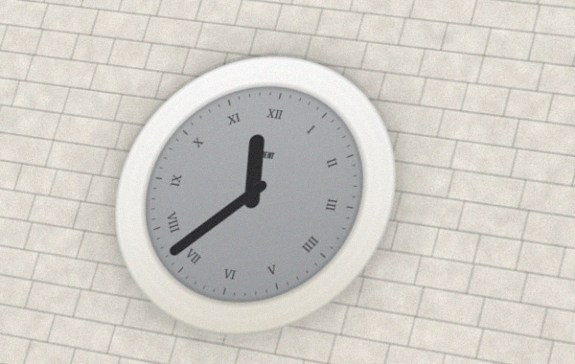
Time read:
11h37
